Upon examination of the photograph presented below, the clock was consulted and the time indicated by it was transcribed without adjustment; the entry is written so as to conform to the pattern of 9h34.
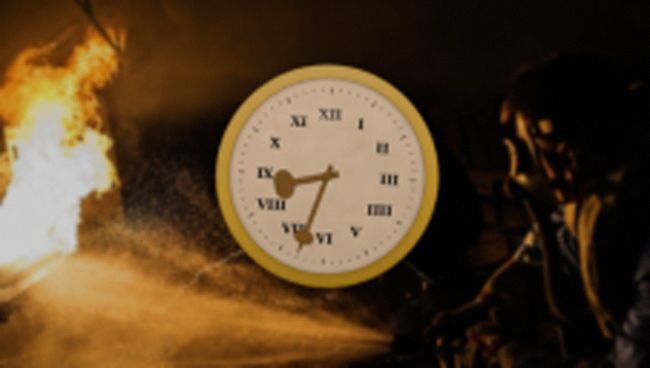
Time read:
8h33
